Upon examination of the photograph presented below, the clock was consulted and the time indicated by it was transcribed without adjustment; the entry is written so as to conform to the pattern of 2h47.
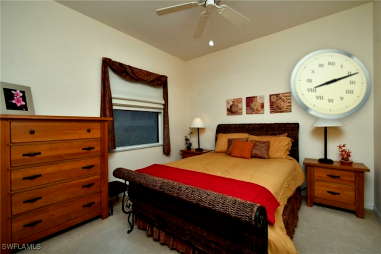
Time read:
8h11
